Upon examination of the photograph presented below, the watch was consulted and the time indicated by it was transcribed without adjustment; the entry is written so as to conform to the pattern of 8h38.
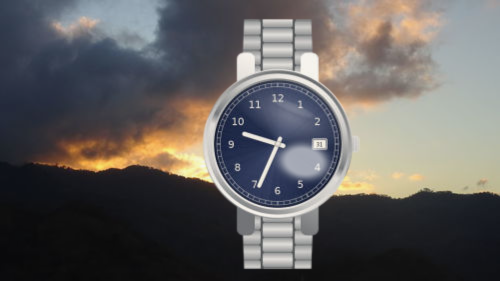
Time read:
9h34
